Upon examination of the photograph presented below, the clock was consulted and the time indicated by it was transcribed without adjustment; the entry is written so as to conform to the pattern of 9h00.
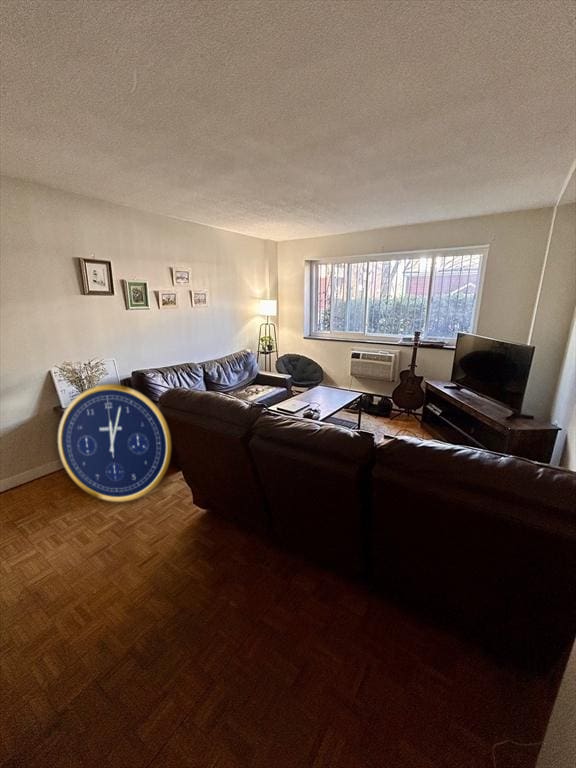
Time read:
12h03
